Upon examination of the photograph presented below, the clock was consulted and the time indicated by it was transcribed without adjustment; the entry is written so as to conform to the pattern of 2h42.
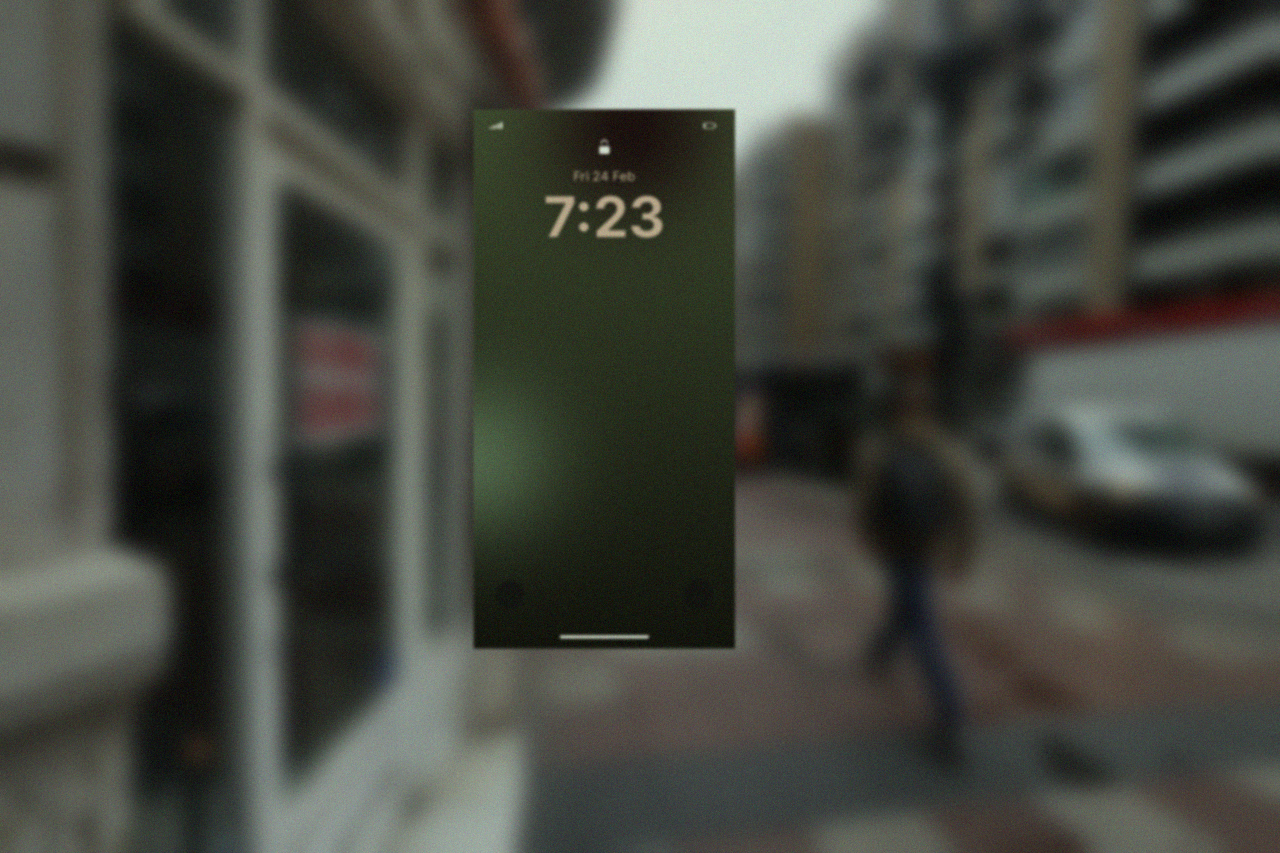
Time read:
7h23
